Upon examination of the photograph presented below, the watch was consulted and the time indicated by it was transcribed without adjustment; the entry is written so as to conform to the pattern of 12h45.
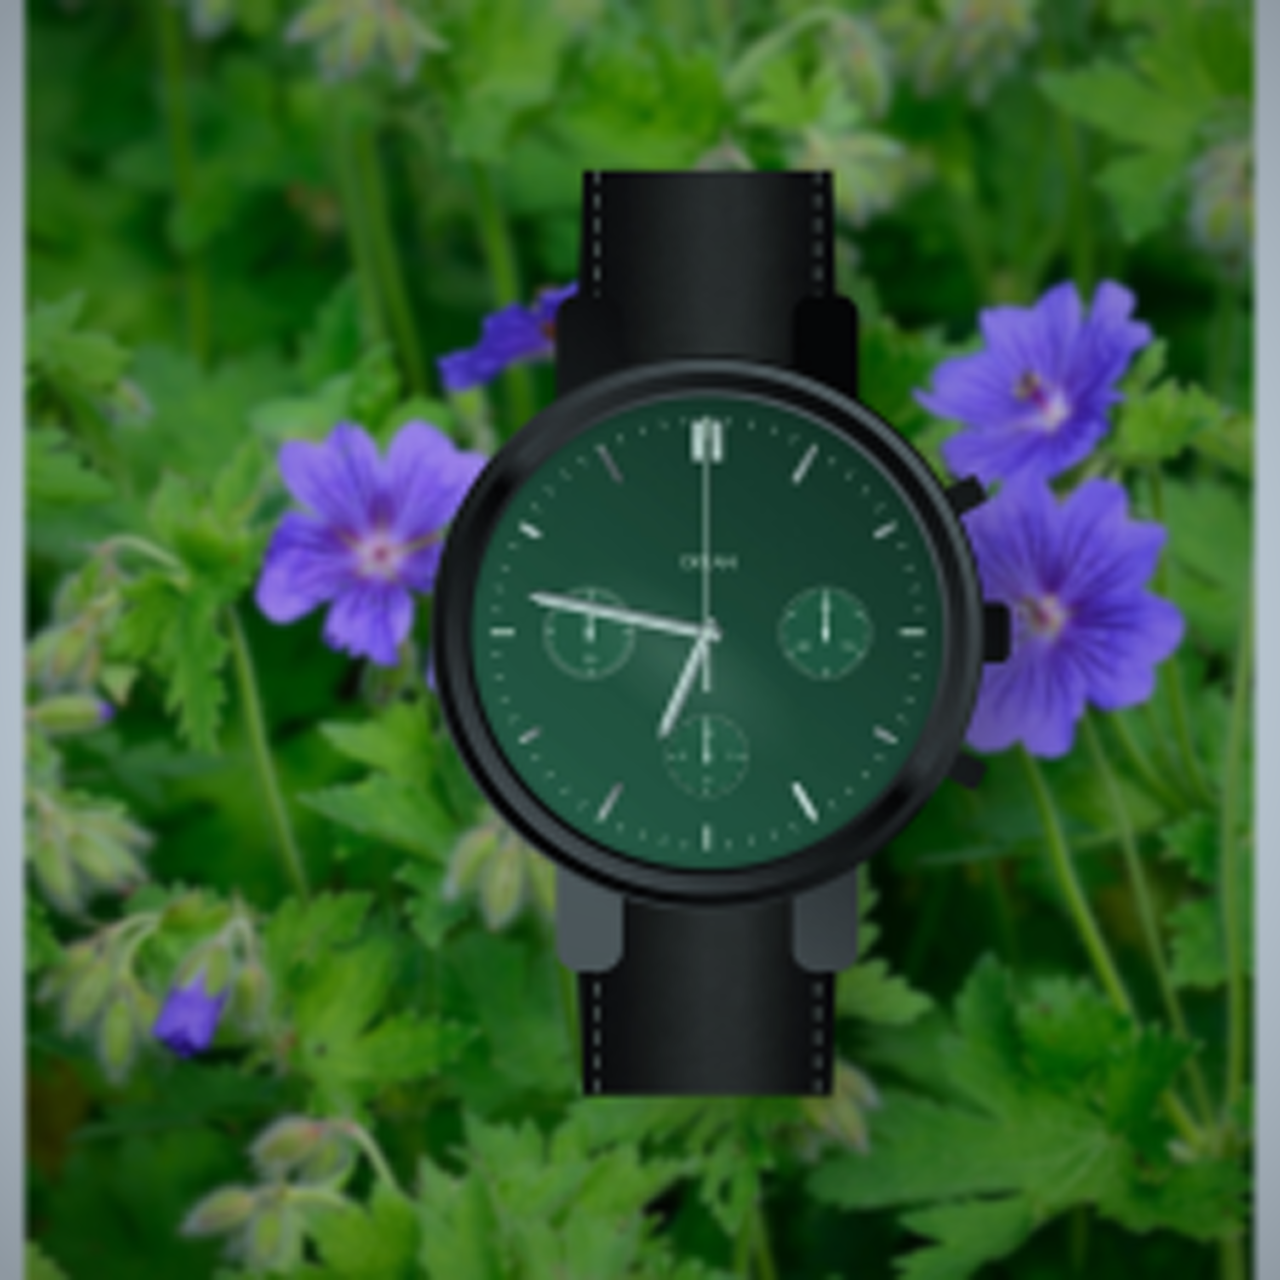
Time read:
6h47
